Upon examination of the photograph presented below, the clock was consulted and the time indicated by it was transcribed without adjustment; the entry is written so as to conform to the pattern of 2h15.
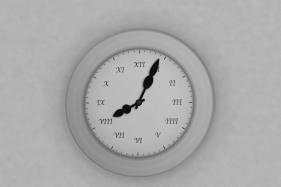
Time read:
8h04
